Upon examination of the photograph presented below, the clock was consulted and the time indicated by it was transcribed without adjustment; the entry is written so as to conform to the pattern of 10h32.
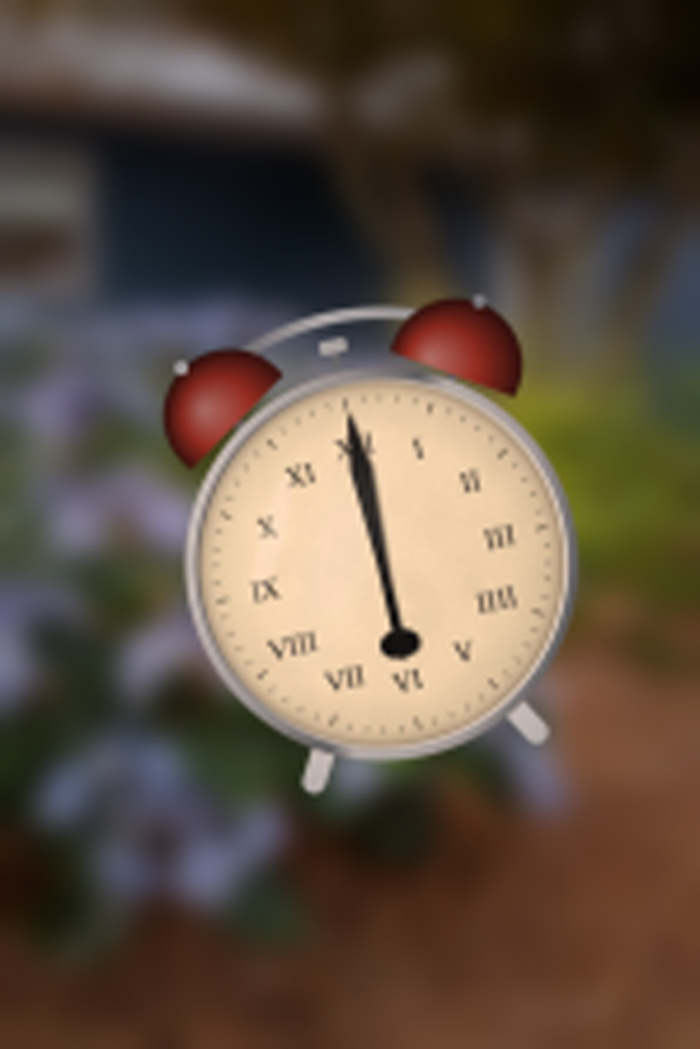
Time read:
6h00
